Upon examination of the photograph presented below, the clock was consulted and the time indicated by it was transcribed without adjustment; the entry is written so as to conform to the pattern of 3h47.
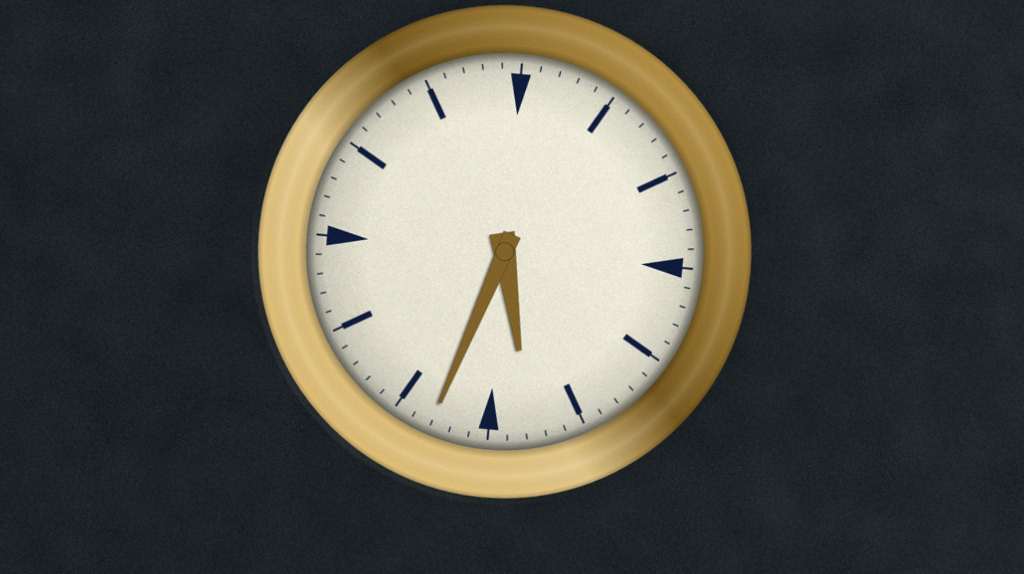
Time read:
5h33
